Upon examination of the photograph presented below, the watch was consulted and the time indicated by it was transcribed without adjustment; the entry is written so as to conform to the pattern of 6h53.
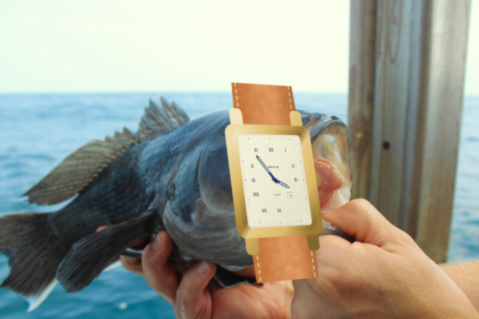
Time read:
3h54
